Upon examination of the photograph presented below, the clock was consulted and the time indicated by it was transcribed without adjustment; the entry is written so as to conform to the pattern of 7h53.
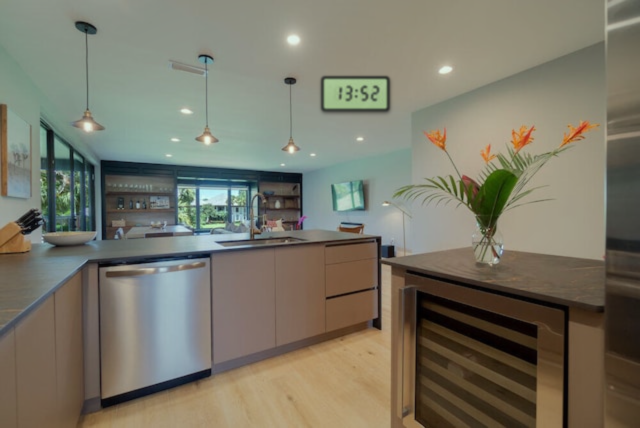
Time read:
13h52
